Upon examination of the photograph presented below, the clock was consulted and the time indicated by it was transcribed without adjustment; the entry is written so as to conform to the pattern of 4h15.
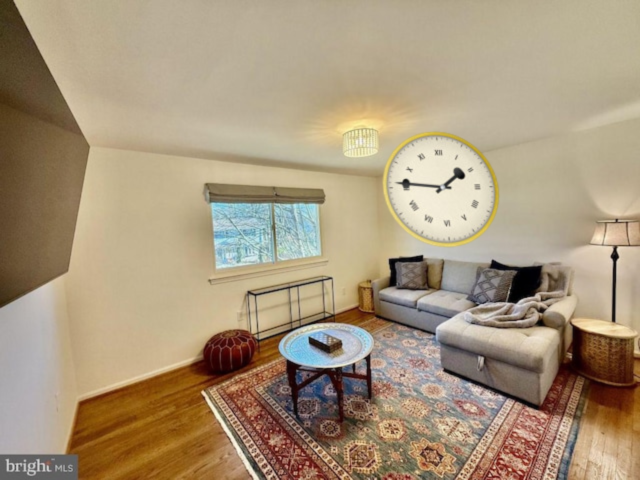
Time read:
1h46
